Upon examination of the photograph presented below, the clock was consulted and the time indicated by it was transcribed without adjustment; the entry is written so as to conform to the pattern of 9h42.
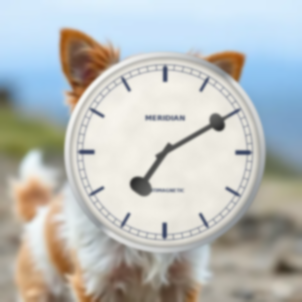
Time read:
7h10
